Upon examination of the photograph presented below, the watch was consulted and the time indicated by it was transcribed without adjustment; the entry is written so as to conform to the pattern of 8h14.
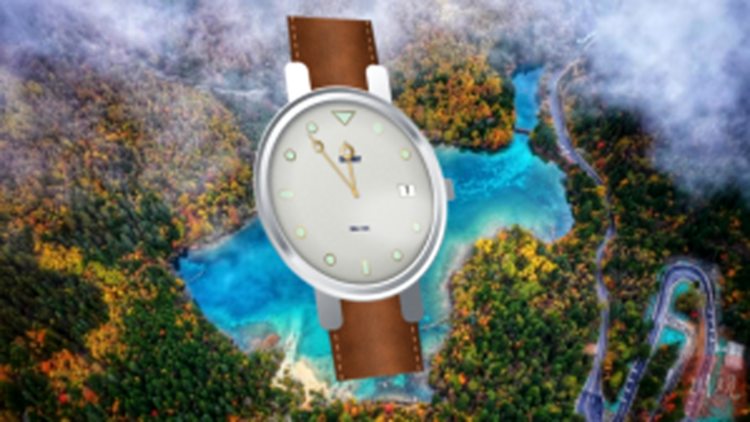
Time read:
11h54
